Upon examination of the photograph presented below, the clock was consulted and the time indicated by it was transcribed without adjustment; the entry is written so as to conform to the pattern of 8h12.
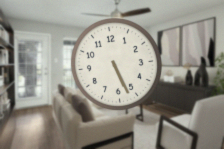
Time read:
5h27
